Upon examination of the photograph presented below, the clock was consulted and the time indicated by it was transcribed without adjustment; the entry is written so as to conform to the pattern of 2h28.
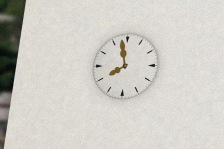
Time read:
7h58
